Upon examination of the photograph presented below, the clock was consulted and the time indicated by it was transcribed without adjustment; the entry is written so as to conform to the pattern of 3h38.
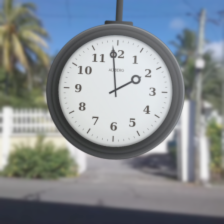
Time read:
1h59
